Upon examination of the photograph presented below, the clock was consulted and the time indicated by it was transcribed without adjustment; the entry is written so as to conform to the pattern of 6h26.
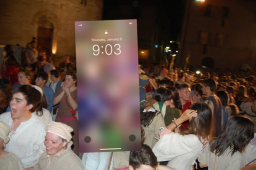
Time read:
9h03
